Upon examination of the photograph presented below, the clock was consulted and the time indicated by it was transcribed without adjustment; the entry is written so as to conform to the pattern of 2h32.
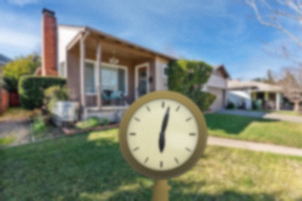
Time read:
6h02
